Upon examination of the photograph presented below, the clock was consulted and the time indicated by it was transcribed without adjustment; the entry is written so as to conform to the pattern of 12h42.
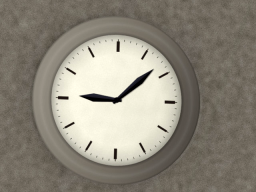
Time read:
9h08
